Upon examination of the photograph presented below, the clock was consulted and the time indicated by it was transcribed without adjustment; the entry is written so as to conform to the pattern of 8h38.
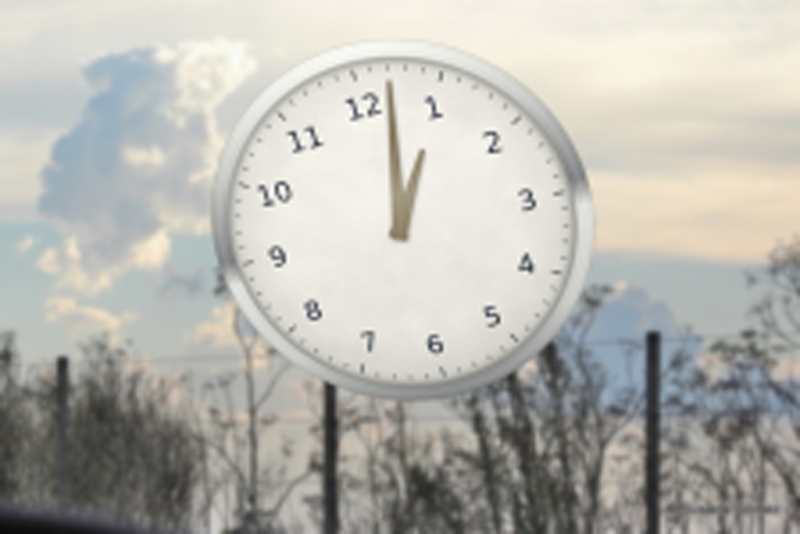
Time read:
1h02
